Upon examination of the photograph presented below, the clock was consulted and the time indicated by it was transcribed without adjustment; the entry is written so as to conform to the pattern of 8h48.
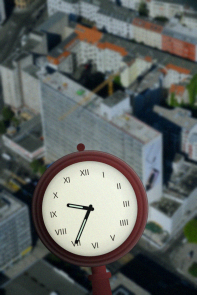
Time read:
9h35
